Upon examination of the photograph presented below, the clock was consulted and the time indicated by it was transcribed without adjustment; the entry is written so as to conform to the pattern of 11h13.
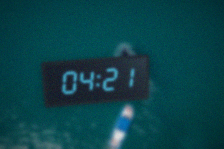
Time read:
4h21
